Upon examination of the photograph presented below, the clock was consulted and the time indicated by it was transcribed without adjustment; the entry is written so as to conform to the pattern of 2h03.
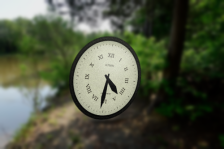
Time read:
4h31
